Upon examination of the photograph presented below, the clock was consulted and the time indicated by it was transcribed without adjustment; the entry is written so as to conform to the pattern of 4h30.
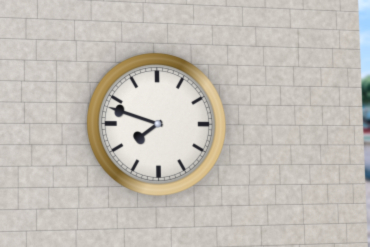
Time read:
7h48
